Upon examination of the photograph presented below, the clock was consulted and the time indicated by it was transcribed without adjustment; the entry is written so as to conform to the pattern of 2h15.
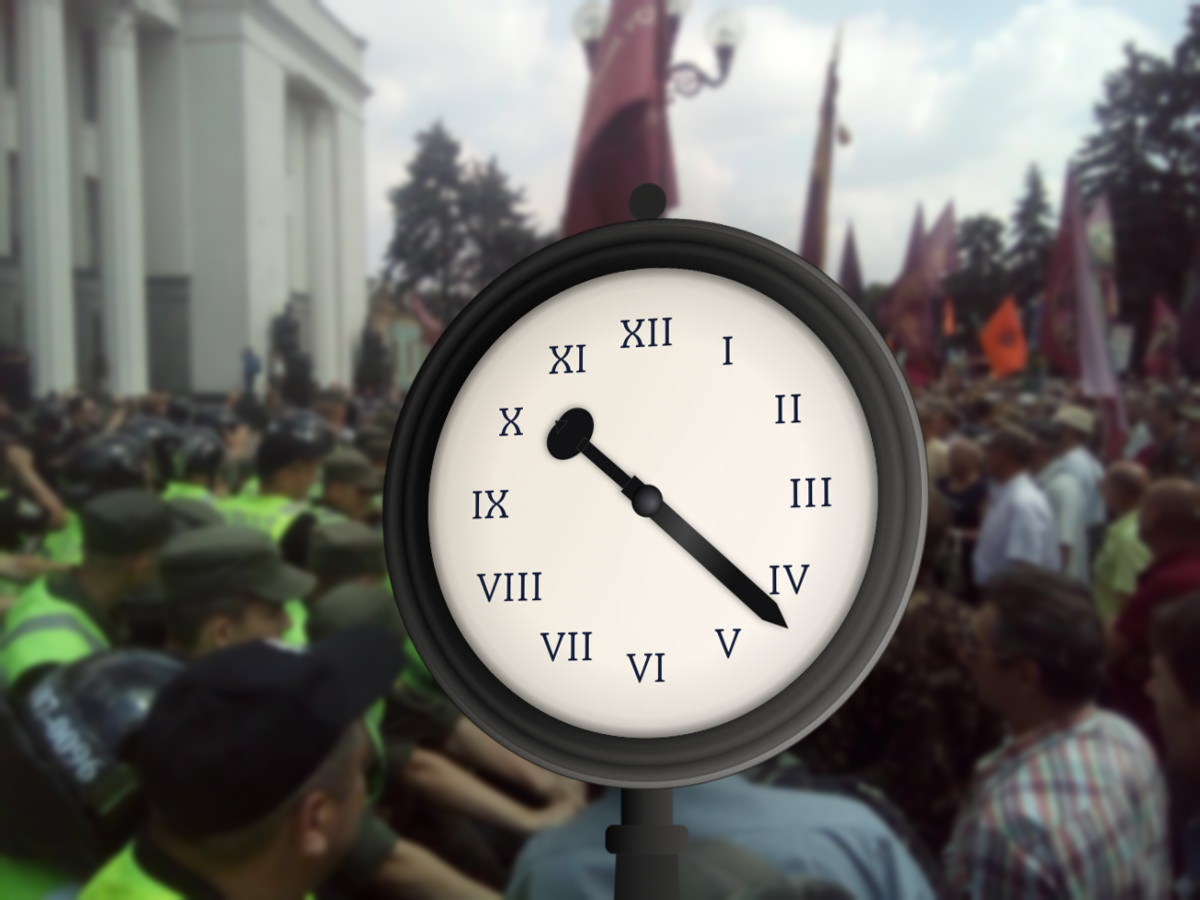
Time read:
10h22
